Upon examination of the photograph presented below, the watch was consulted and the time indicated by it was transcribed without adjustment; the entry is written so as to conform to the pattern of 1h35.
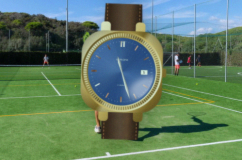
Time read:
11h27
